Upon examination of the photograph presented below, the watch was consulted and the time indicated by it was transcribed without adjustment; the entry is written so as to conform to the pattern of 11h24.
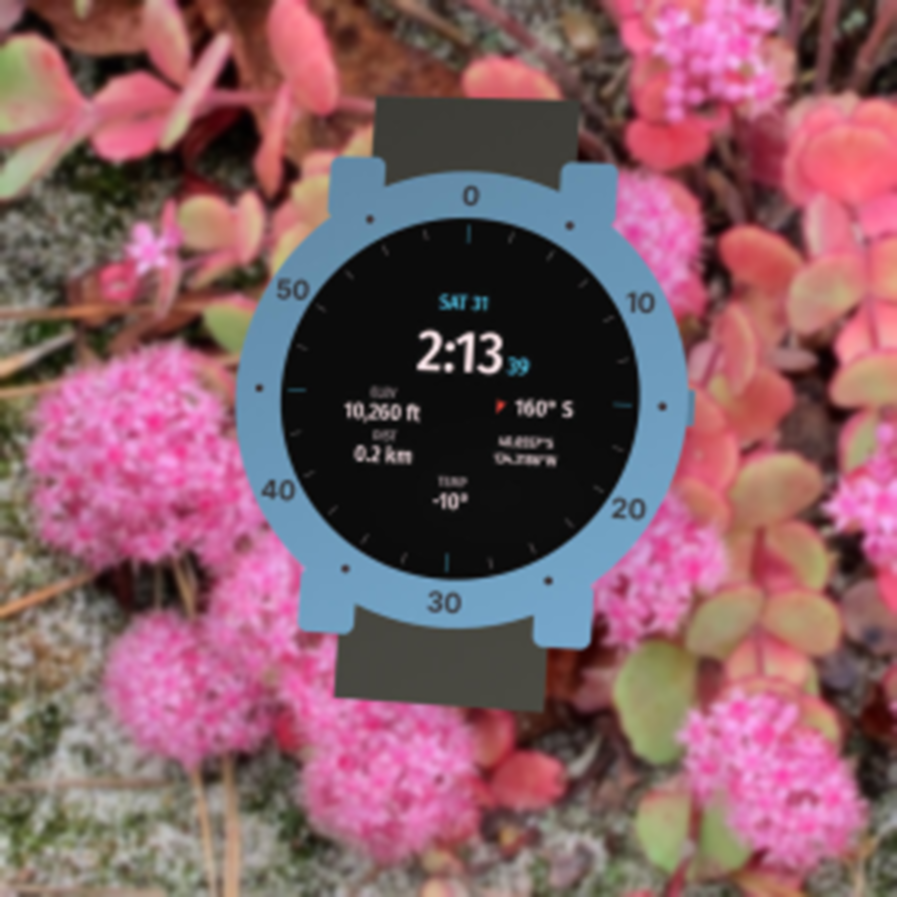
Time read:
2h13
